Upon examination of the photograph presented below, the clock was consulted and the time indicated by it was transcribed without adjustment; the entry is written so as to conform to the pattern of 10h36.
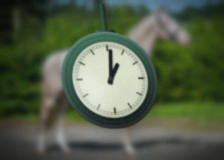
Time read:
1h01
